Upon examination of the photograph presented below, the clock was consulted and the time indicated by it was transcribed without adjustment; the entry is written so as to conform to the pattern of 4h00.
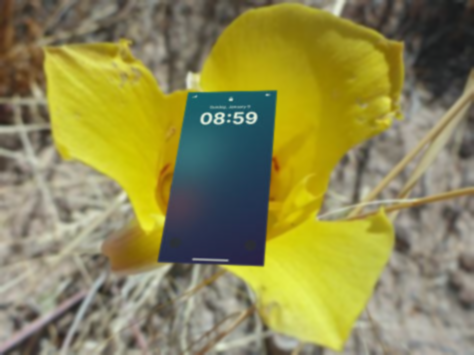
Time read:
8h59
